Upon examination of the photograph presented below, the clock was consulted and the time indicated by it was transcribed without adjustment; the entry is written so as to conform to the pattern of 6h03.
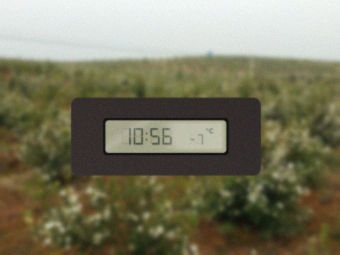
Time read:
10h56
